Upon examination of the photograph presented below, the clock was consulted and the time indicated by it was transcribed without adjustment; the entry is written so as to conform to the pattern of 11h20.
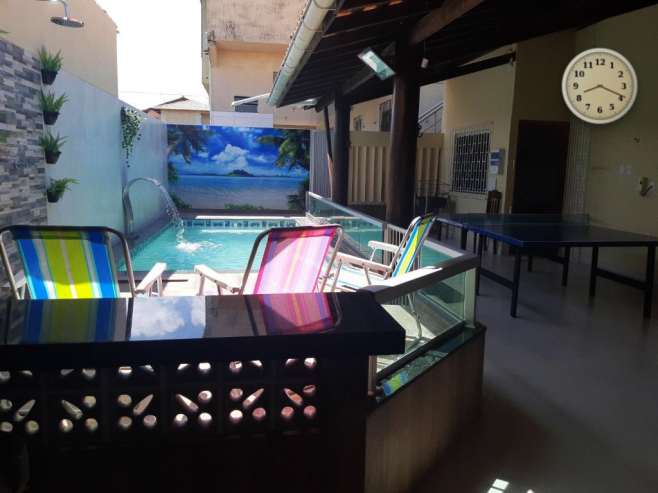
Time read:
8h19
